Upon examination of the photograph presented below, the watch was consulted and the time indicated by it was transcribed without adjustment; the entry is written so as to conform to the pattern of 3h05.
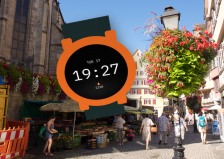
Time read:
19h27
